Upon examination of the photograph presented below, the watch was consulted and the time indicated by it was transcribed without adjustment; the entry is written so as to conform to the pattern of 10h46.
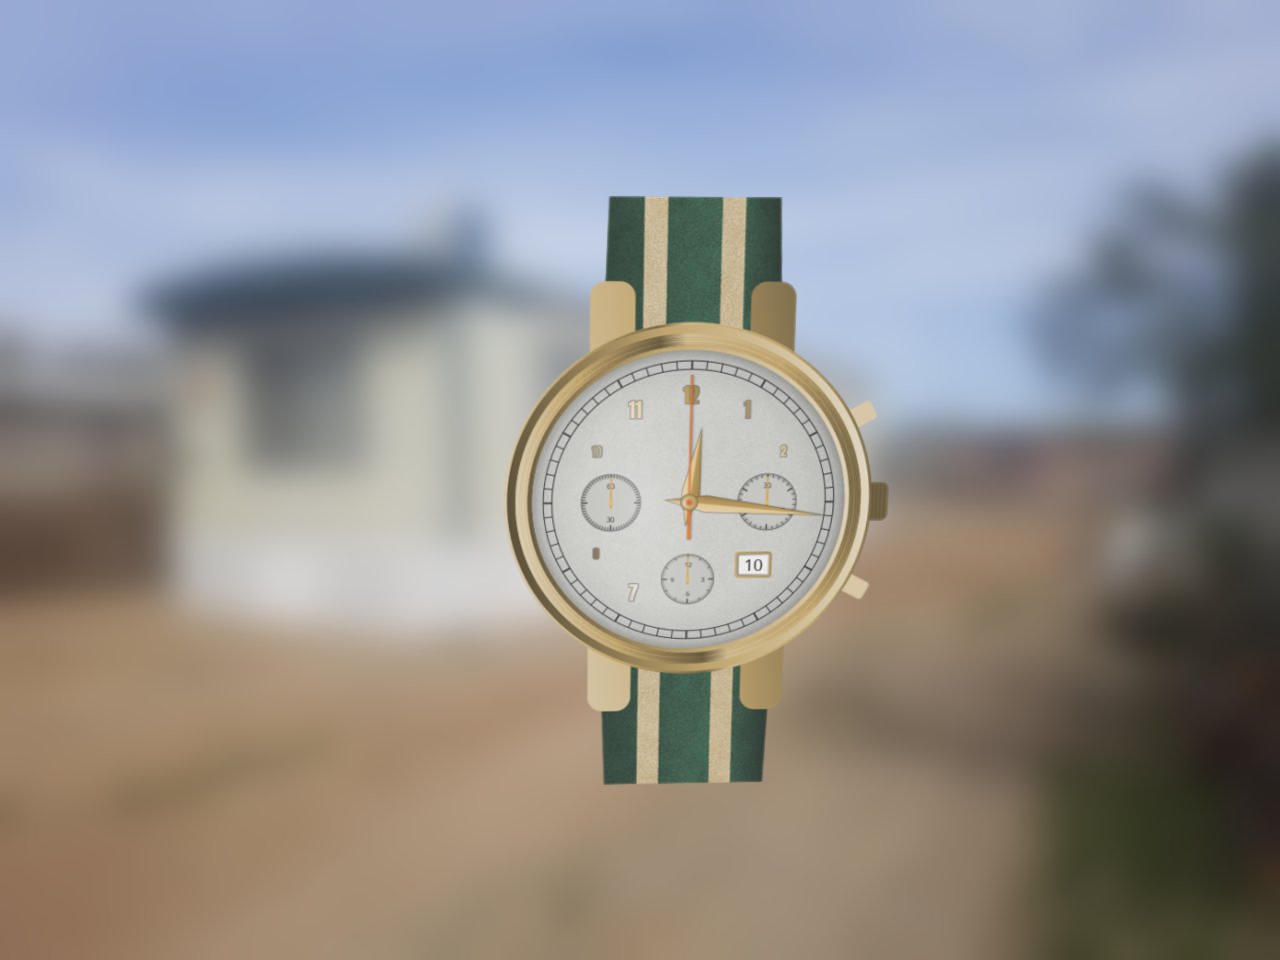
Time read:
12h16
